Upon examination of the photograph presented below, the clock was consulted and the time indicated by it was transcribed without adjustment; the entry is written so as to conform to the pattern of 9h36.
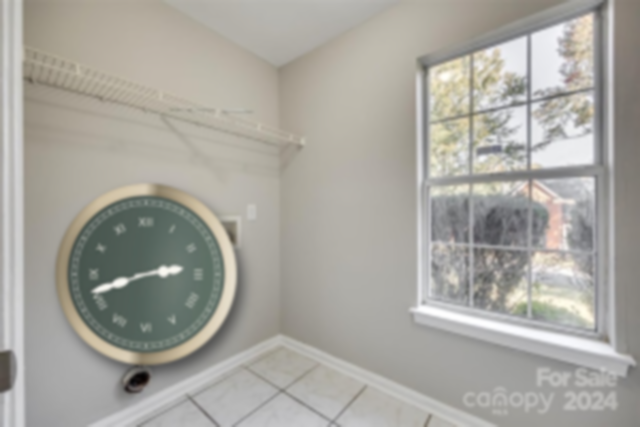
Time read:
2h42
